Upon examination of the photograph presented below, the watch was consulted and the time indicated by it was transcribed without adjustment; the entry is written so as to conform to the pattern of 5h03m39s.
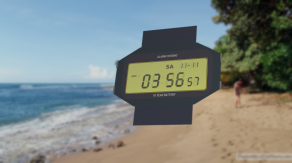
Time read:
3h56m57s
